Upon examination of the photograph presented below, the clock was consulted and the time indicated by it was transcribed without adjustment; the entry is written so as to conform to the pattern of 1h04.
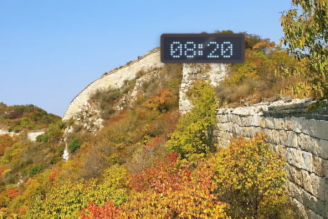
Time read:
8h20
